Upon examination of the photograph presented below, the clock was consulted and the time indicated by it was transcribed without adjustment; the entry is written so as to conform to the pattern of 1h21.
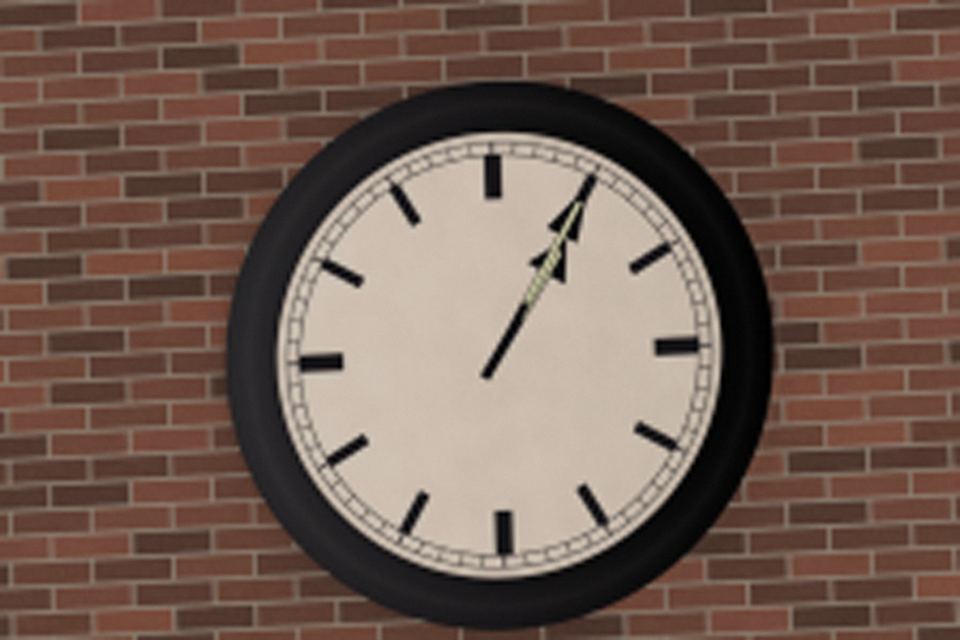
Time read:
1h05
